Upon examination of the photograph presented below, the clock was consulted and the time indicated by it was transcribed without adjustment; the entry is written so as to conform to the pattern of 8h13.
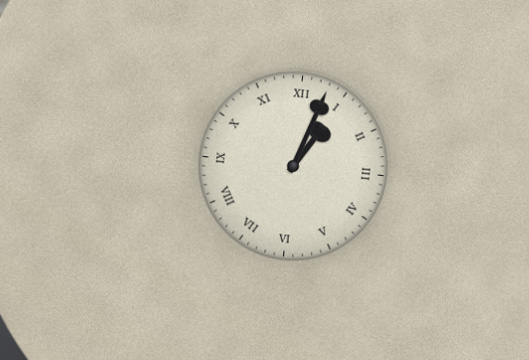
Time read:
1h03
